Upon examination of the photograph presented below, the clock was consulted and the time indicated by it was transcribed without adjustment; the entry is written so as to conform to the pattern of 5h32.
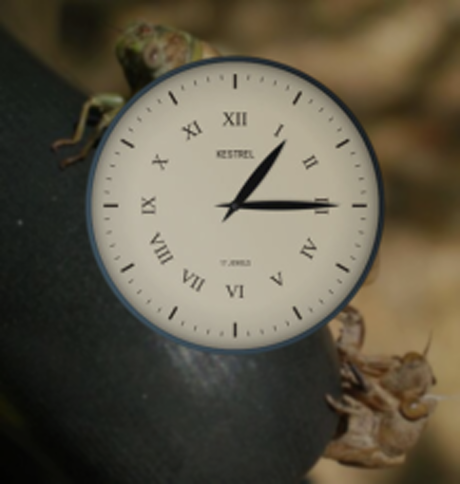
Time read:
1h15
